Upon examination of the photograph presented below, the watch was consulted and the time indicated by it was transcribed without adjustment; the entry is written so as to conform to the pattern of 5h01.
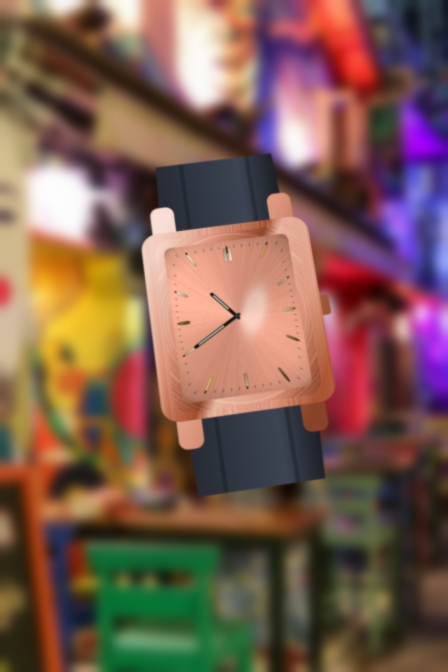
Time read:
10h40
